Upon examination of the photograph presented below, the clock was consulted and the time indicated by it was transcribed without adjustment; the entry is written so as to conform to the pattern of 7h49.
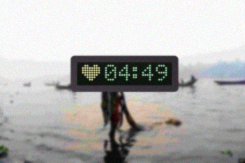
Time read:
4h49
